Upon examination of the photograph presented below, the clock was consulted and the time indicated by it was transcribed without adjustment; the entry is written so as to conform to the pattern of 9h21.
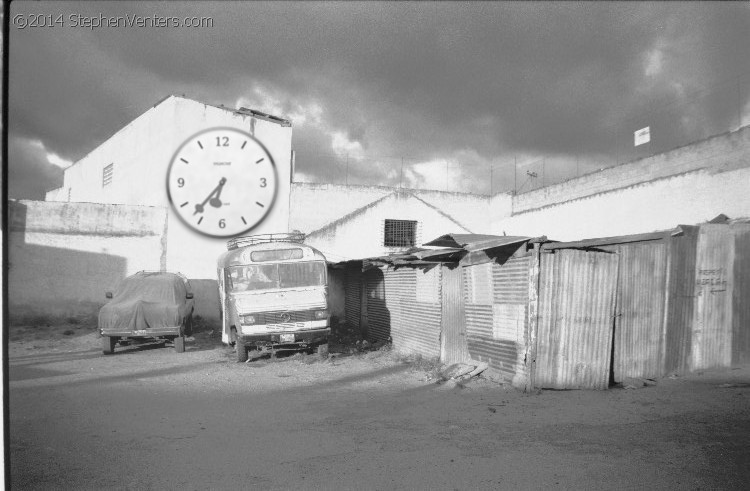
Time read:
6h37
